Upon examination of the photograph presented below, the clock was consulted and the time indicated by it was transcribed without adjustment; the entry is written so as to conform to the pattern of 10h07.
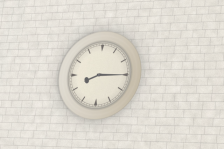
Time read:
8h15
